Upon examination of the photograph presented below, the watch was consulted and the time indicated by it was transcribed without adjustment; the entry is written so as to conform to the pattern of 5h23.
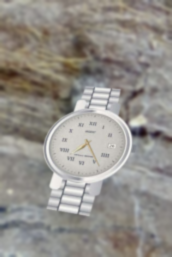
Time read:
7h24
